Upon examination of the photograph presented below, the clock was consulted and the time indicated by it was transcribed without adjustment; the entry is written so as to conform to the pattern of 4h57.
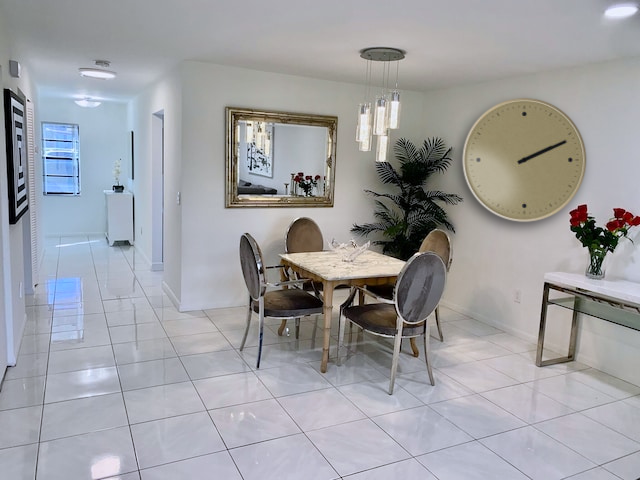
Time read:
2h11
